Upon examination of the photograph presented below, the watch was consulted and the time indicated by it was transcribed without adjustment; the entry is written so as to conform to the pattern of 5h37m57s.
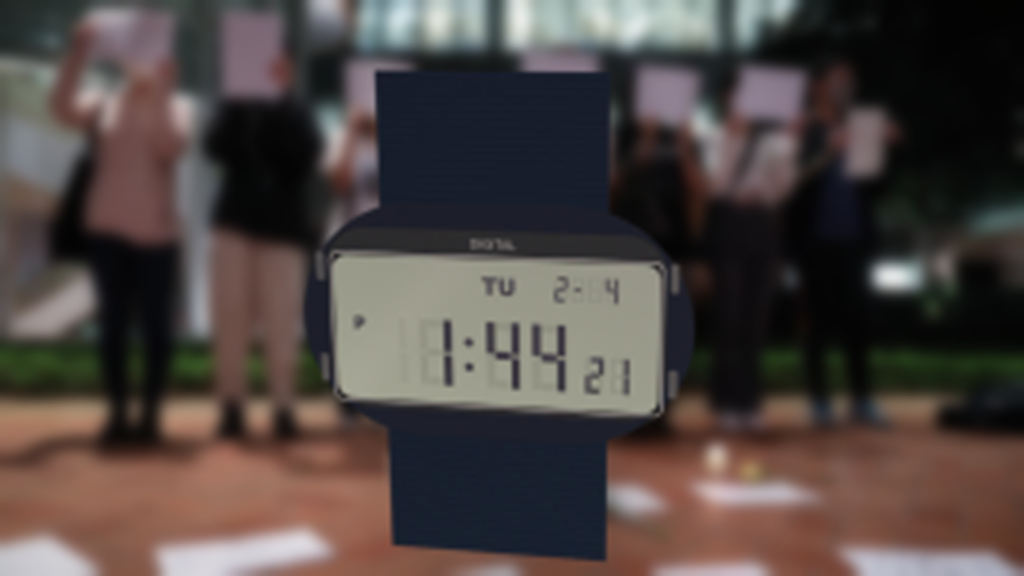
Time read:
1h44m21s
